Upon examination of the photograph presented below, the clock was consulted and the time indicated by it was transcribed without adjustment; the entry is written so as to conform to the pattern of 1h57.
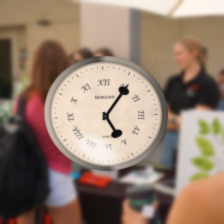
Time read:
5h06
